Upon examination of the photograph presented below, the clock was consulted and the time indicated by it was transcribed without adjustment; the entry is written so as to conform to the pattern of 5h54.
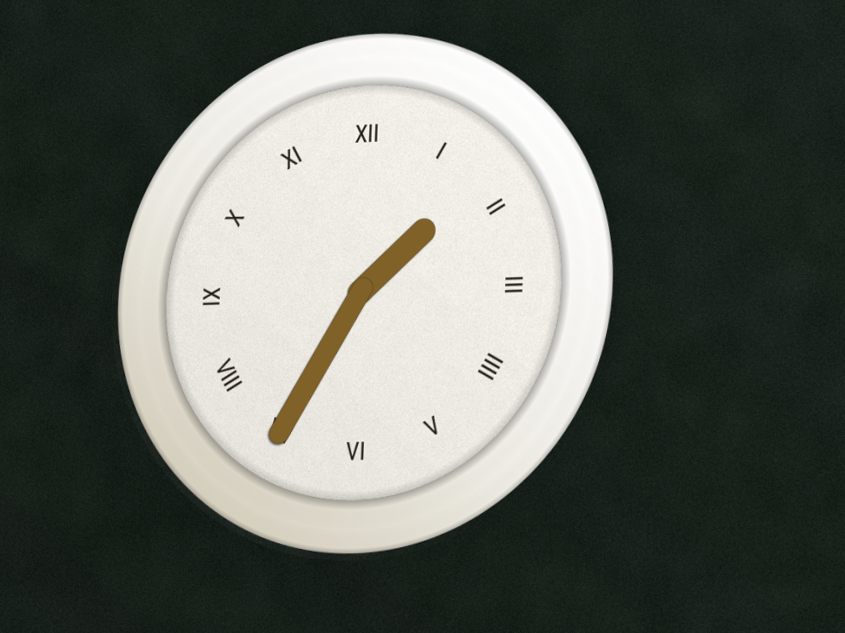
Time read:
1h35
